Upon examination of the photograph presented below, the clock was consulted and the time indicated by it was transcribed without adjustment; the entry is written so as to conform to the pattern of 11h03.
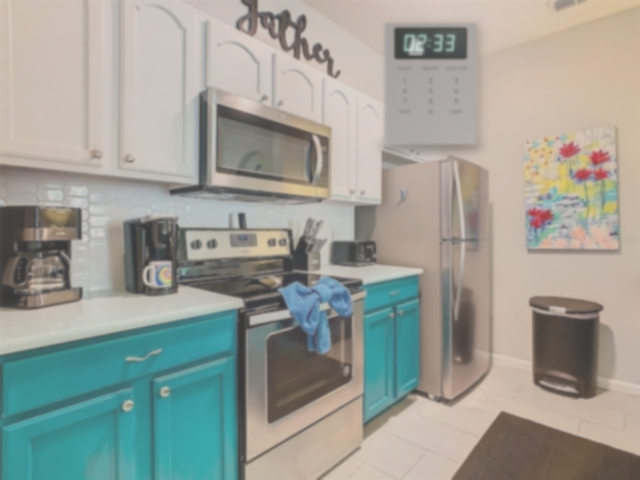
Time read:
2h33
